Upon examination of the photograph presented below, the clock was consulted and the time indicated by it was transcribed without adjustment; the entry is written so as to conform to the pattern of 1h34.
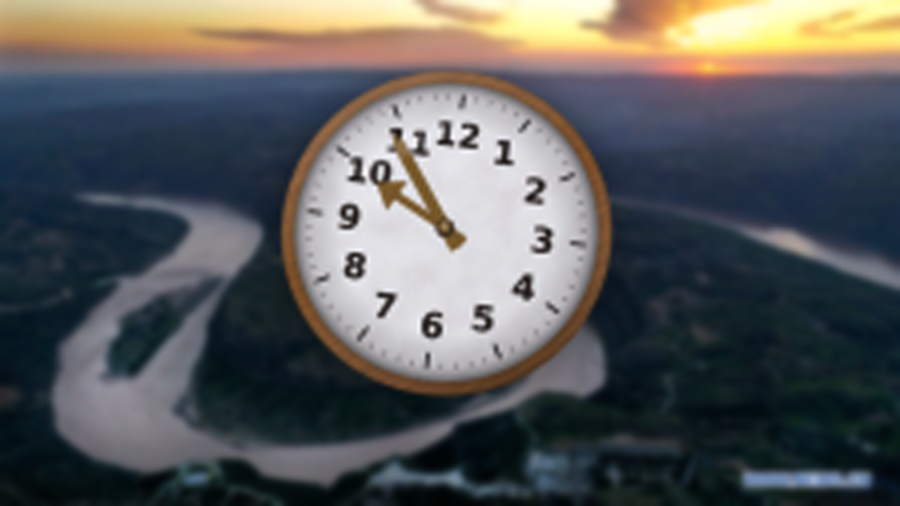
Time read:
9h54
